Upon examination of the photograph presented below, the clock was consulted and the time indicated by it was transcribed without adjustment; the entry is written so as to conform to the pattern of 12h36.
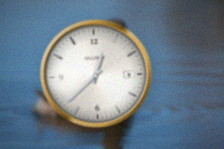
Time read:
12h38
